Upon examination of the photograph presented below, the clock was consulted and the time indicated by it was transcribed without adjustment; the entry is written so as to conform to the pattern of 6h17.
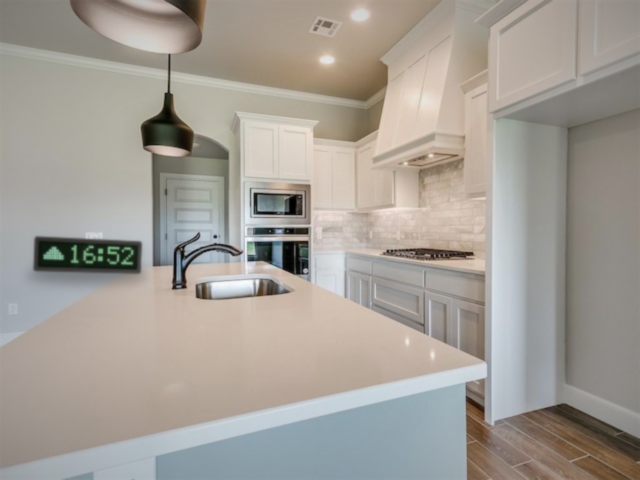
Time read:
16h52
